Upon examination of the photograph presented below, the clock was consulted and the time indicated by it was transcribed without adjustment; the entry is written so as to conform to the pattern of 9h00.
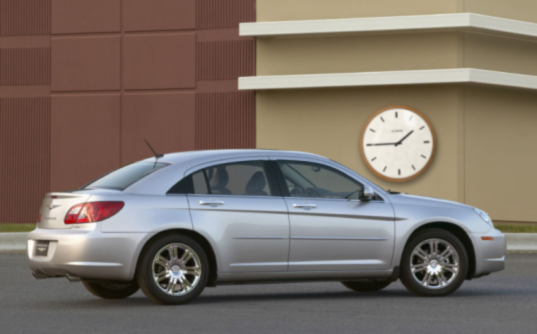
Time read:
1h45
